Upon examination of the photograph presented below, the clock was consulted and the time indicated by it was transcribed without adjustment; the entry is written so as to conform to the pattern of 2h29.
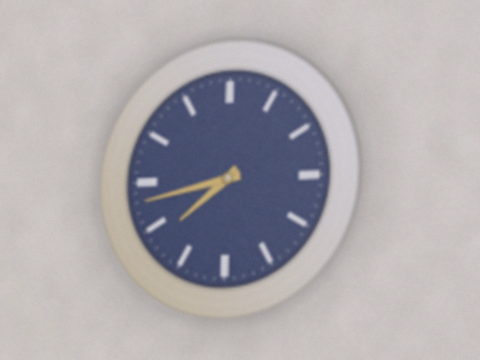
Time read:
7h43
